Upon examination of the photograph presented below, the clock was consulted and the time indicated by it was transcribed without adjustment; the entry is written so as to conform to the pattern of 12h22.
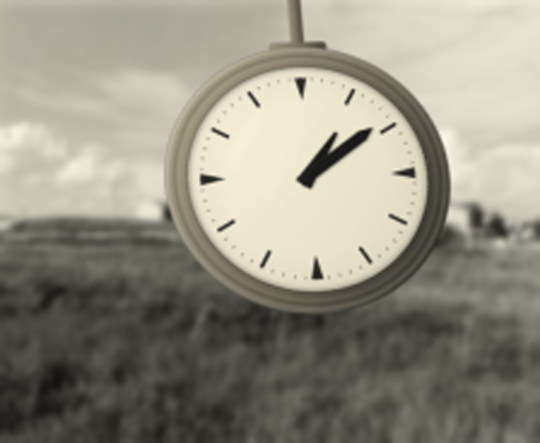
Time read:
1h09
